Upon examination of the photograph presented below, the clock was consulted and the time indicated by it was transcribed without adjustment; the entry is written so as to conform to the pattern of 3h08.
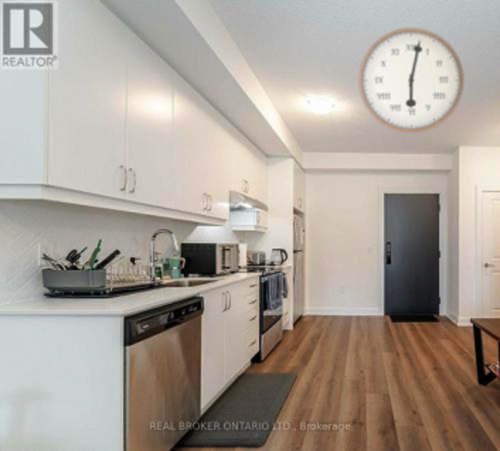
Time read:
6h02
